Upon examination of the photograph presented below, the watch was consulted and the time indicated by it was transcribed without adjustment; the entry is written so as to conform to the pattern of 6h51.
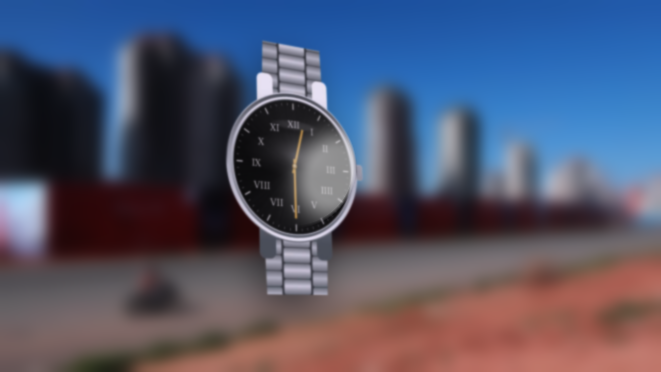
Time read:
12h30
